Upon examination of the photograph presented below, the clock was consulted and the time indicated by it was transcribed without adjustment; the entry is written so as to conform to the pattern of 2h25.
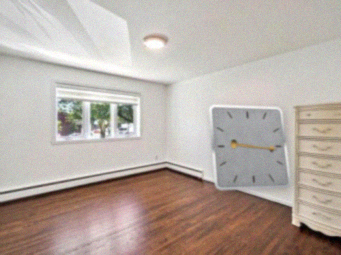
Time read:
9h16
